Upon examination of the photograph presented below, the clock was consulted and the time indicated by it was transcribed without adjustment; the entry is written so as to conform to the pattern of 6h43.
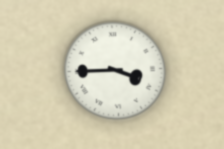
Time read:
3h45
